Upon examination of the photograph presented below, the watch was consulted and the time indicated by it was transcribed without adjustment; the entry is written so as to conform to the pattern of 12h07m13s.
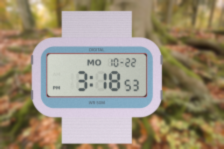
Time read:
3h18m53s
